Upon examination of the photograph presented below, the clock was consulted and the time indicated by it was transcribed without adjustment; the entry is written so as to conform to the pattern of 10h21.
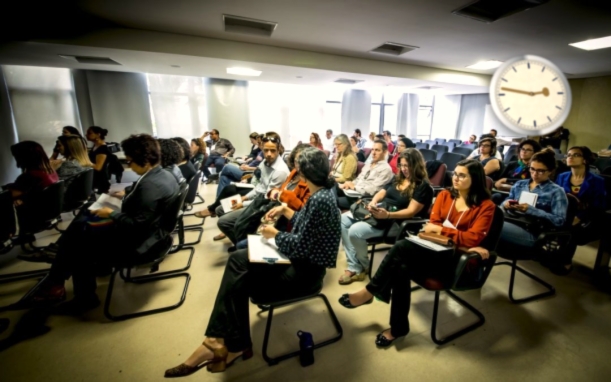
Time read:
2h47
